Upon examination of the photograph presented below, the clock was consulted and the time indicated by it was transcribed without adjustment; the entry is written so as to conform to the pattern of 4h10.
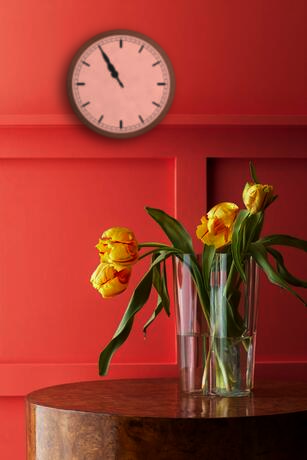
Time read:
10h55
